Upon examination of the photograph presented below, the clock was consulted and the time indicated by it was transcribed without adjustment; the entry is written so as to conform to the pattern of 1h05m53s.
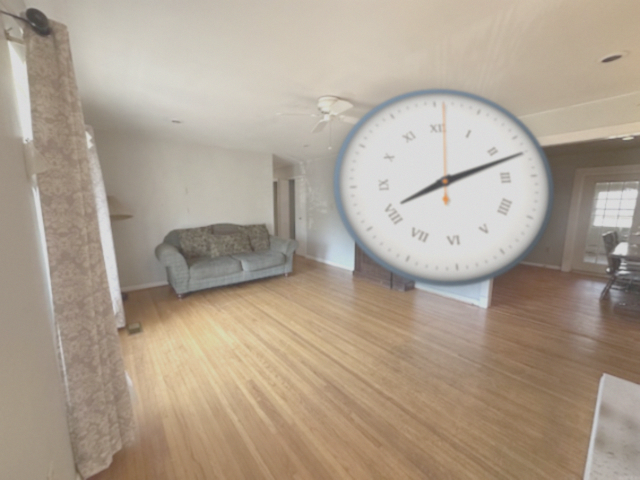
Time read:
8h12m01s
